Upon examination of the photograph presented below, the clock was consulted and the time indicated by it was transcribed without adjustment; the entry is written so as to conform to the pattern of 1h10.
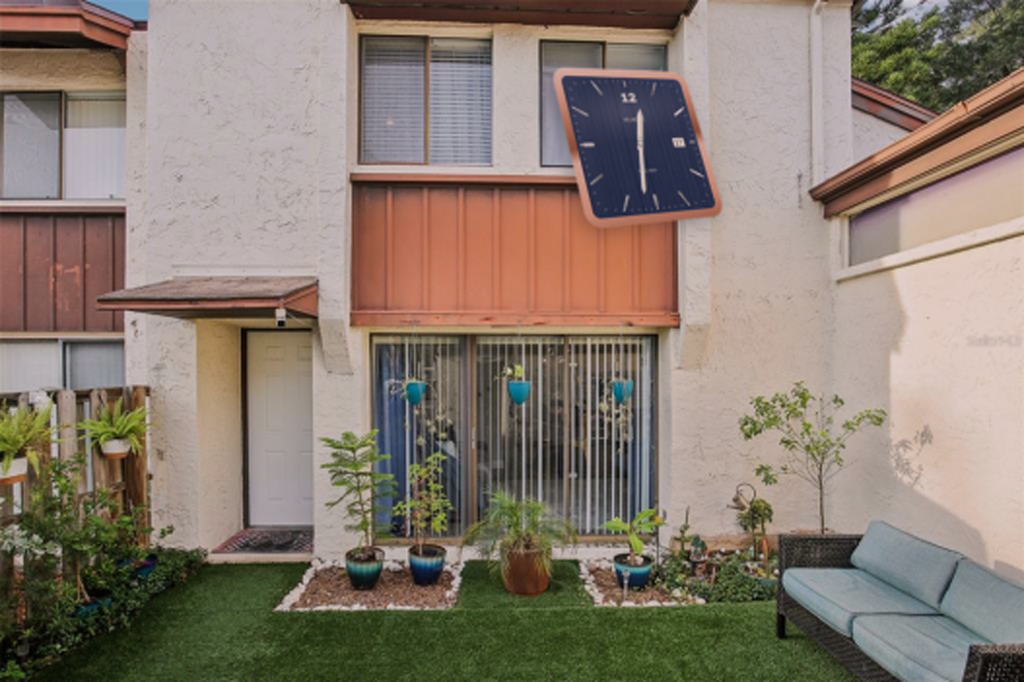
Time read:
12h32
